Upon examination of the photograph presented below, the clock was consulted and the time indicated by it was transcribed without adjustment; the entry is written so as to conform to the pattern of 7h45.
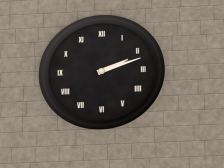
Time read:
2h12
